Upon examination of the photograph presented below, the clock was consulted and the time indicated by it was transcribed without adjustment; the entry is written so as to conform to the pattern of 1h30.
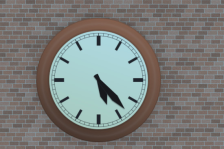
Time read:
5h23
